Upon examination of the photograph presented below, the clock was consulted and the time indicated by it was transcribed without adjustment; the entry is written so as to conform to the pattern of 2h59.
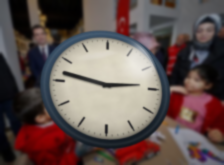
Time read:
2h47
